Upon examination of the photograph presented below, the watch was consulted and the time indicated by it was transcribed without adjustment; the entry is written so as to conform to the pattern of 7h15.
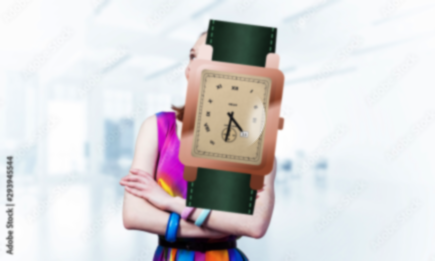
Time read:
4h31
